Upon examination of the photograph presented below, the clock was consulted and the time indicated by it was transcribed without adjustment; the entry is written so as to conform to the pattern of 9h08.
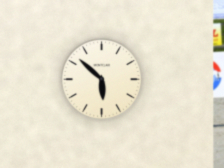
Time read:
5h52
